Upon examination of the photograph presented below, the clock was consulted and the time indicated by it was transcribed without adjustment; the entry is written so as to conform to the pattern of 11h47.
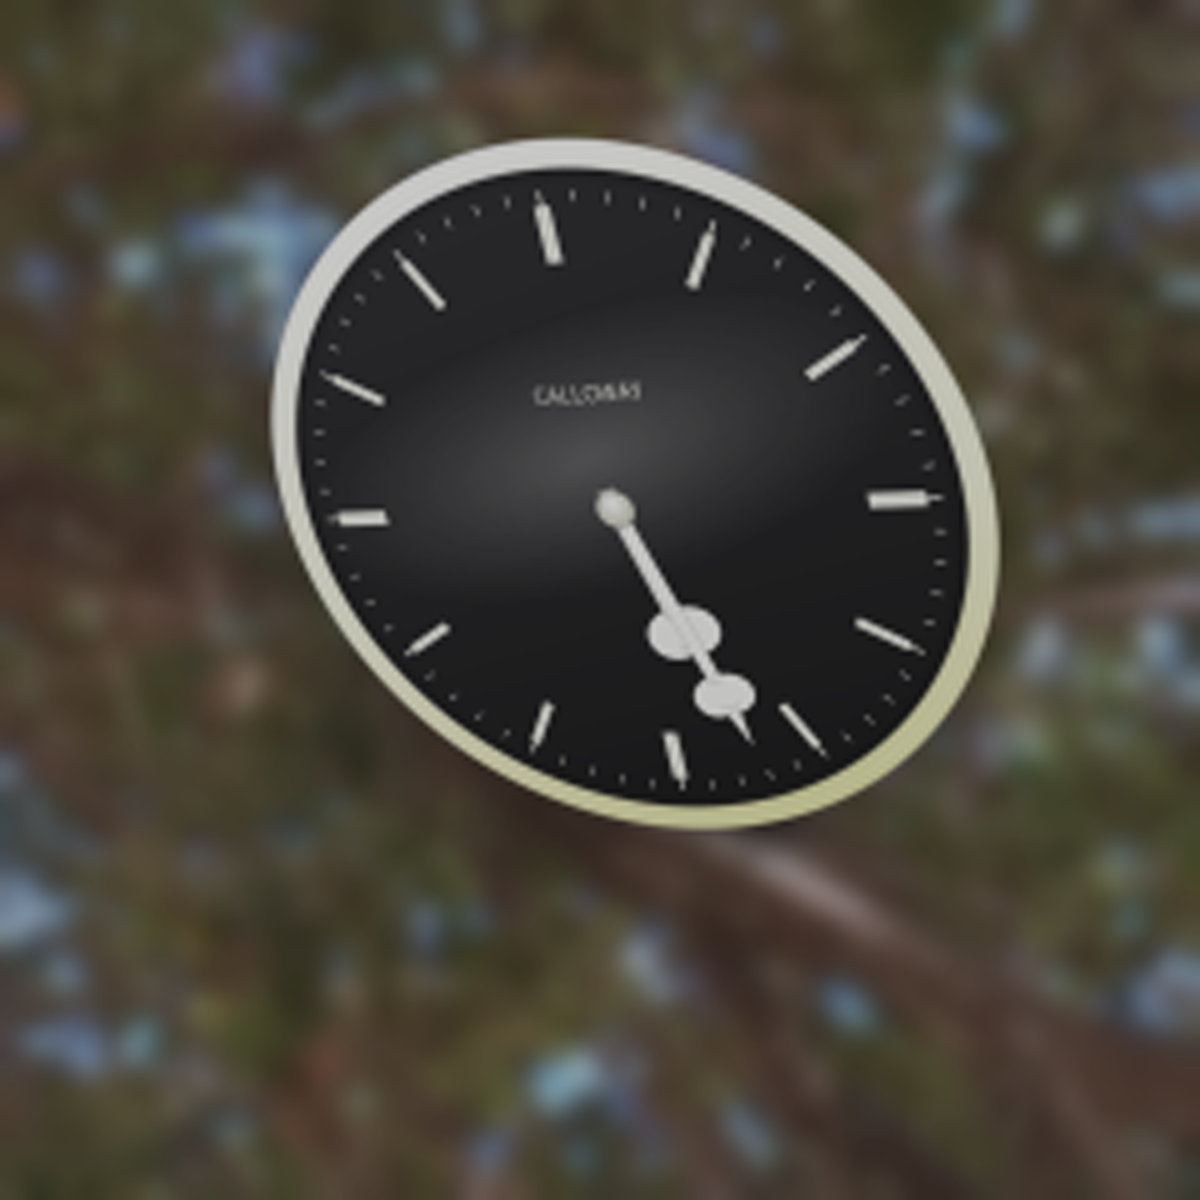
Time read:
5h27
